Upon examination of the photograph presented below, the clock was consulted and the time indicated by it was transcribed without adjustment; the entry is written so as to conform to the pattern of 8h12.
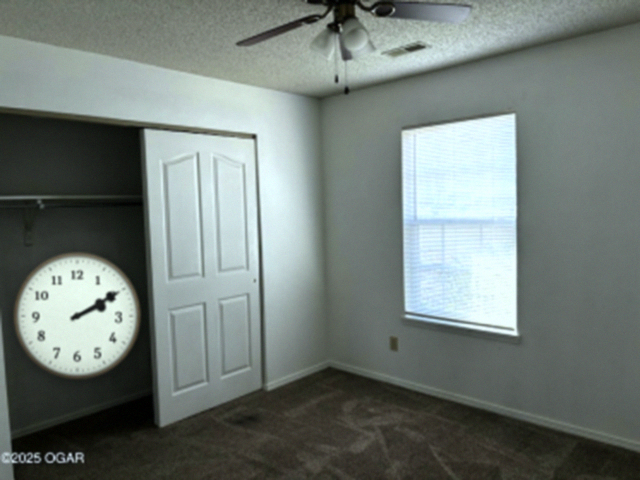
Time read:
2h10
